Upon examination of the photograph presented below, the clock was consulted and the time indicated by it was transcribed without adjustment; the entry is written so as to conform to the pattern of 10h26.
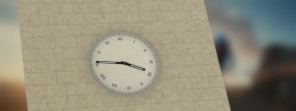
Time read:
3h46
